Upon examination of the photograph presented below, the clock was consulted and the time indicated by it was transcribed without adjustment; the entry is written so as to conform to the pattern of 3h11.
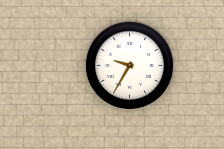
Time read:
9h35
